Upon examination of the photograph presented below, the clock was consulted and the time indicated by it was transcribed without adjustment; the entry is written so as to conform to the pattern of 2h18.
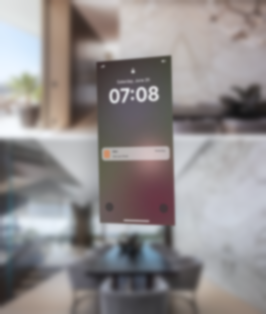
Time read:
7h08
